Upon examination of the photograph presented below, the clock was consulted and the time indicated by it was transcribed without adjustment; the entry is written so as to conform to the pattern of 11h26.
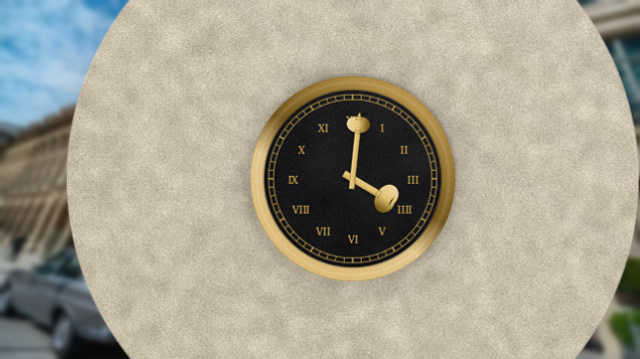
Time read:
4h01
